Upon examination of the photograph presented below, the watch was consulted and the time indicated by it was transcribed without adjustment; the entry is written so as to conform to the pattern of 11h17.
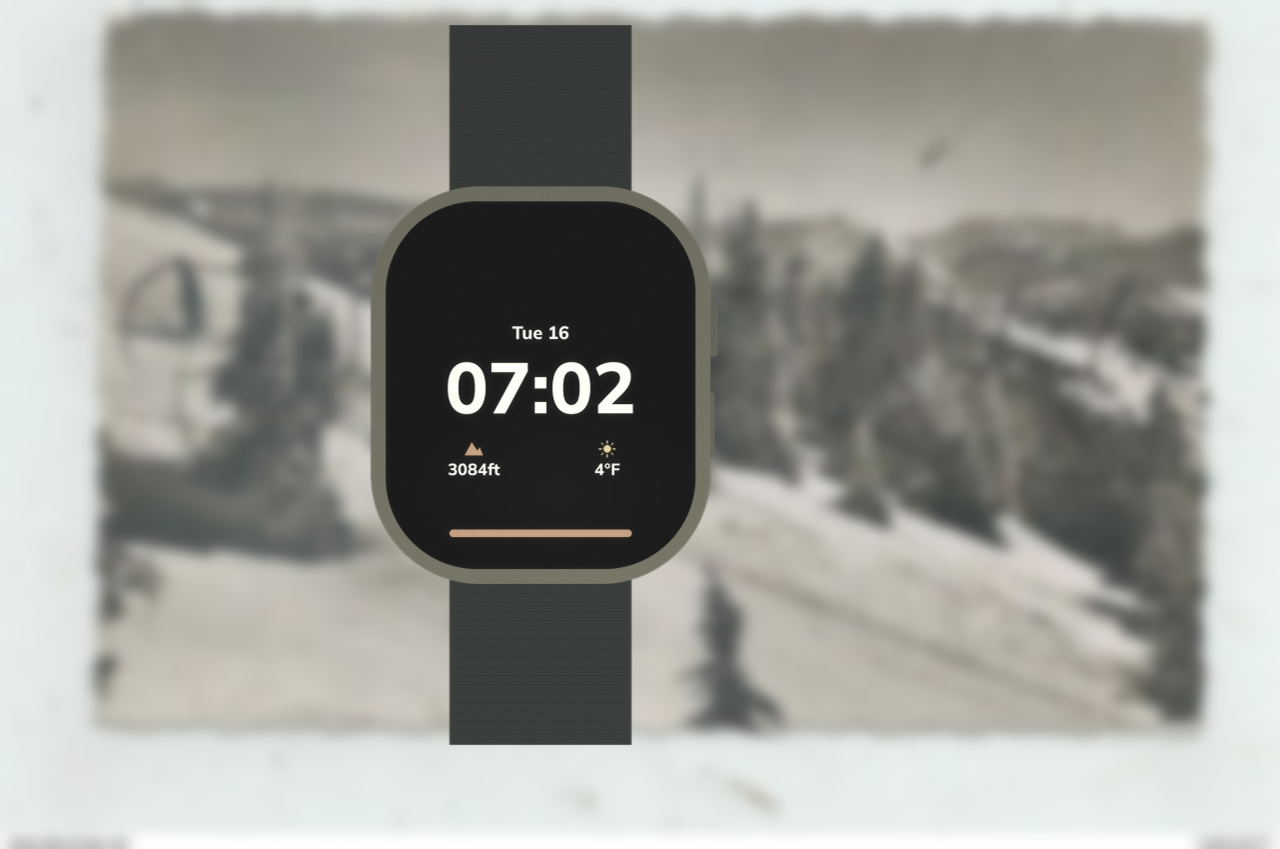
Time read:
7h02
